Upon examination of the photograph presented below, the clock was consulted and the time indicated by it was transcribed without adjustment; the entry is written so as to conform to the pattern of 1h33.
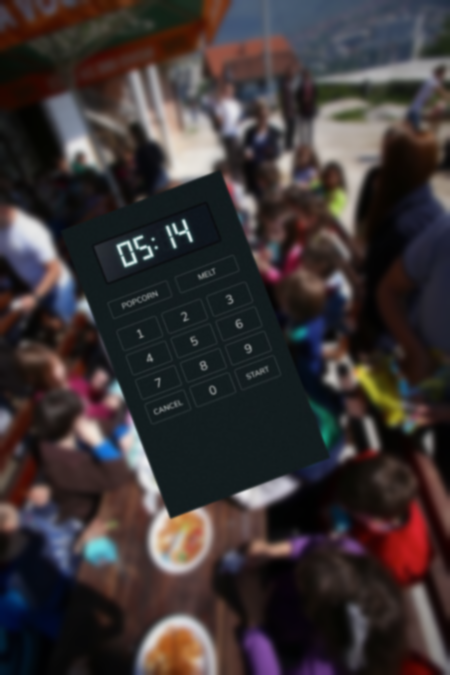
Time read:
5h14
